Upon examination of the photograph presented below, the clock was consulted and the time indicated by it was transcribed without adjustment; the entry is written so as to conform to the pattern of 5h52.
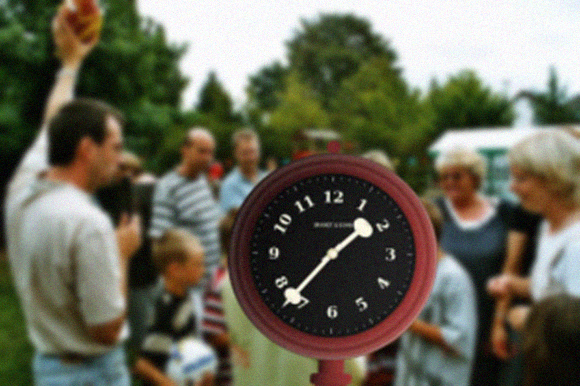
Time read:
1h37
